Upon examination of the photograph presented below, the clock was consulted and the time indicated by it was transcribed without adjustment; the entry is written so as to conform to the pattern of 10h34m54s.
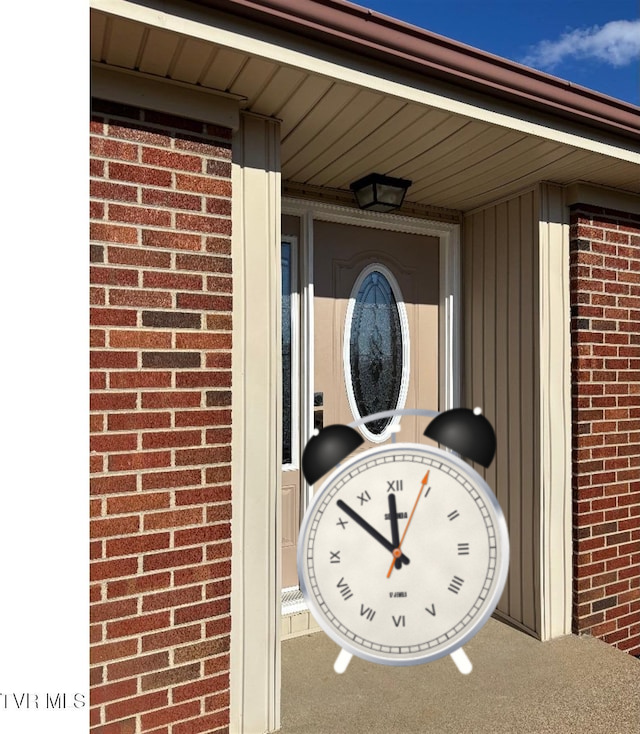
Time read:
11h52m04s
